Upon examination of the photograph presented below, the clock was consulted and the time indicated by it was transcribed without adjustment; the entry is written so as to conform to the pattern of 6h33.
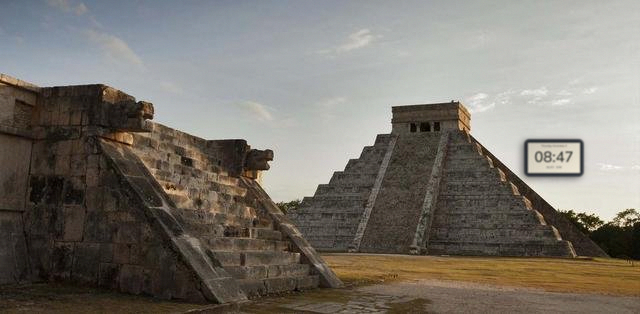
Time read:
8h47
